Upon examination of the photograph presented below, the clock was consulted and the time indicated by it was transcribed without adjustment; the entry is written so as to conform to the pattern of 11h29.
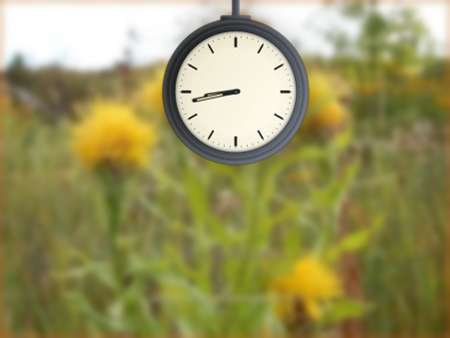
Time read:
8h43
